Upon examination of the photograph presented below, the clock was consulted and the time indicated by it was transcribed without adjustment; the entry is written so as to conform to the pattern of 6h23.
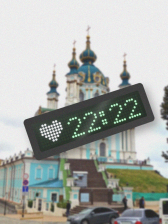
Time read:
22h22
